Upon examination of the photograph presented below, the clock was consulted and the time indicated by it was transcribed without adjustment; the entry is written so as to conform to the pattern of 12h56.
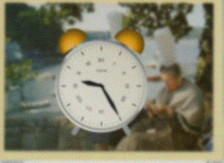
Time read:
9h25
